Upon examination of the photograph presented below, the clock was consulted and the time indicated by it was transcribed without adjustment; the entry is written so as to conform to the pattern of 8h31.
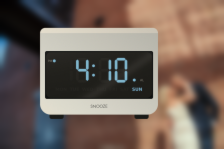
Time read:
4h10
